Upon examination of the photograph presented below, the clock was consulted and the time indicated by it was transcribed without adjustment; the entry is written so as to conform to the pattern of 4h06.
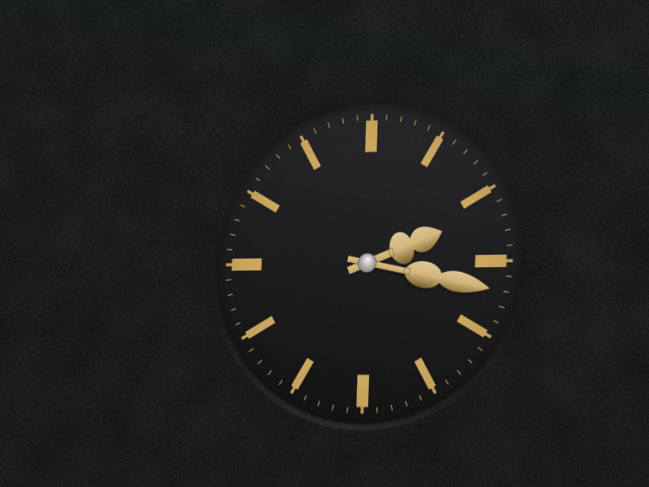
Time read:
2h17
